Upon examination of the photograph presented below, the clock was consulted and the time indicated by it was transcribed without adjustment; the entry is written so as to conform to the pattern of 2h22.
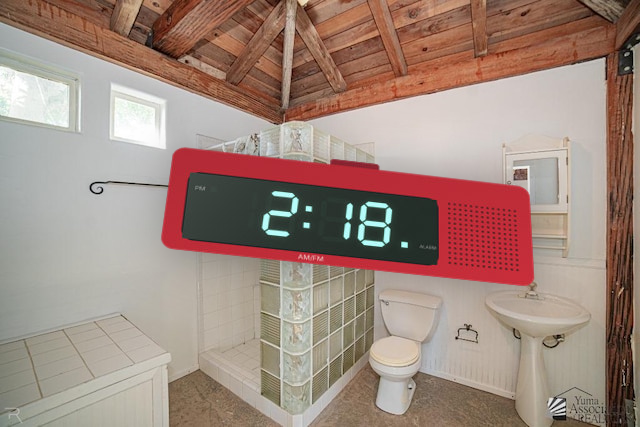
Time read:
2h18
